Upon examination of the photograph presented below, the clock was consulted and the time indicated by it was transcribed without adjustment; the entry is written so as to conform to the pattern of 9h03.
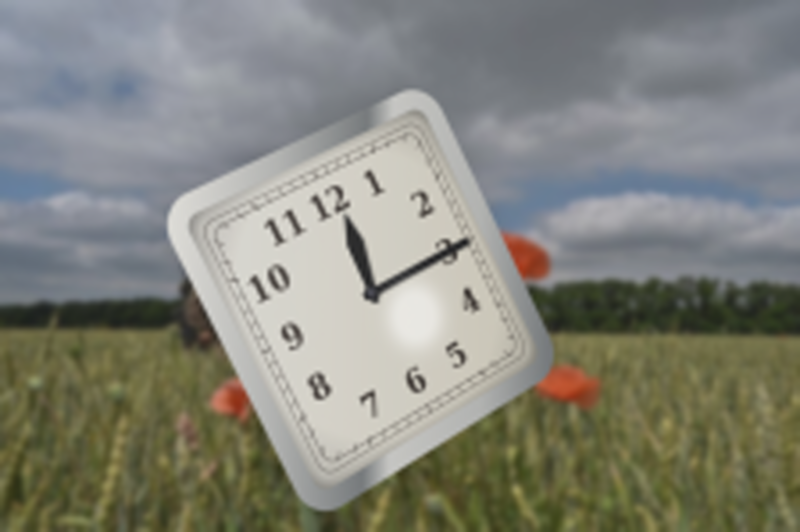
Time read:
12h15
